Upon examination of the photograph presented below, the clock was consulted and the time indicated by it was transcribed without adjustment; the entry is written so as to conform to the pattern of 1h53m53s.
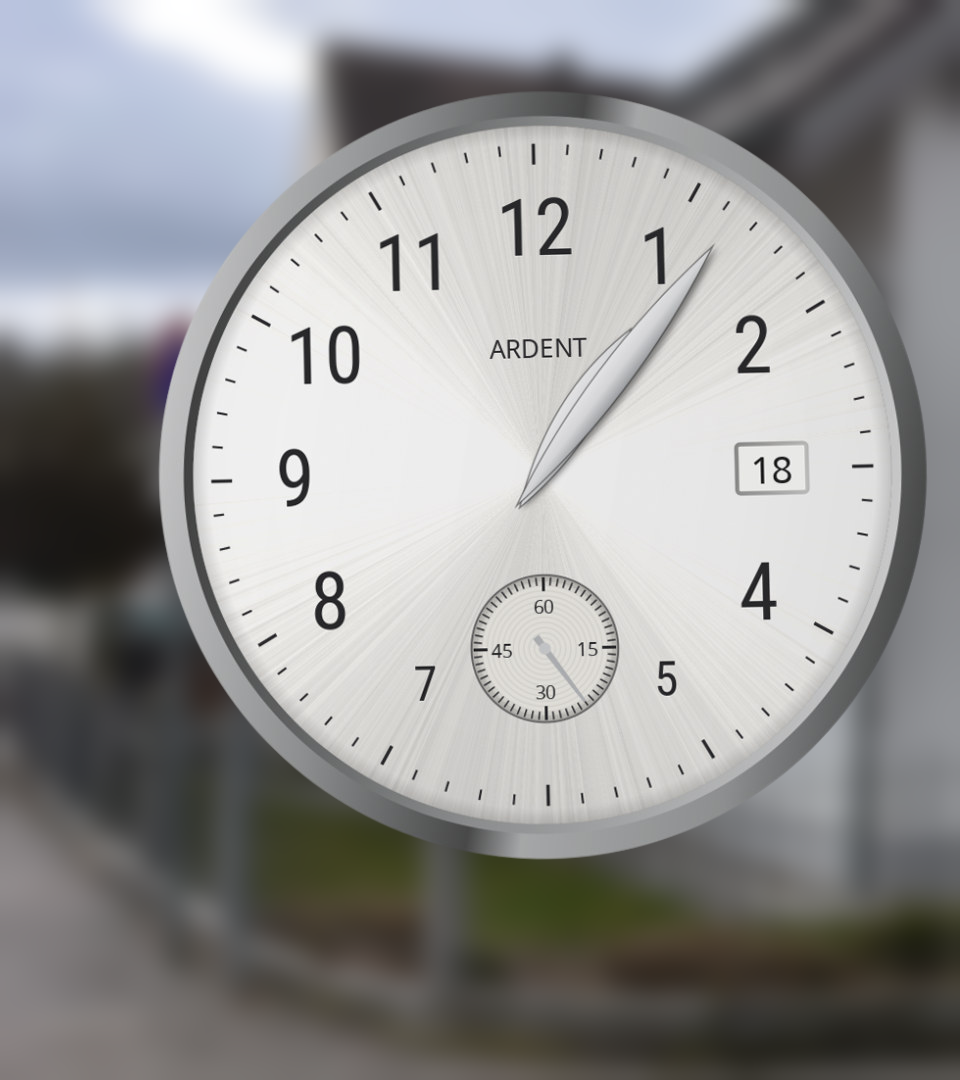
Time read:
1h06m24s
